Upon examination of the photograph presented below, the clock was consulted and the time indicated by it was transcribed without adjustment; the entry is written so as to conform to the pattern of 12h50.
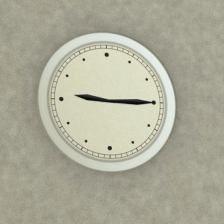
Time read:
9h15
